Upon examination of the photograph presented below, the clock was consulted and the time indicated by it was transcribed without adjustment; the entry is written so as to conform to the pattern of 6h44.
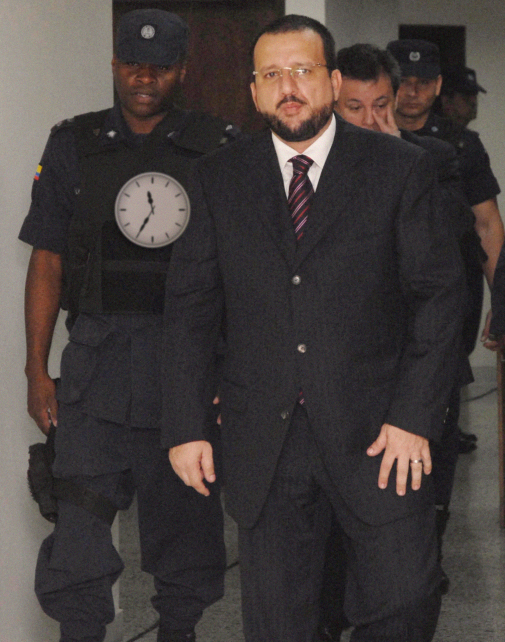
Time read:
11h35
